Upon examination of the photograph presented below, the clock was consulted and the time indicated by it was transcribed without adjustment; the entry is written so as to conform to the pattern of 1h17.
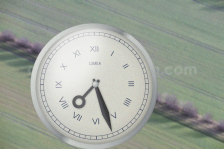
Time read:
7h27
